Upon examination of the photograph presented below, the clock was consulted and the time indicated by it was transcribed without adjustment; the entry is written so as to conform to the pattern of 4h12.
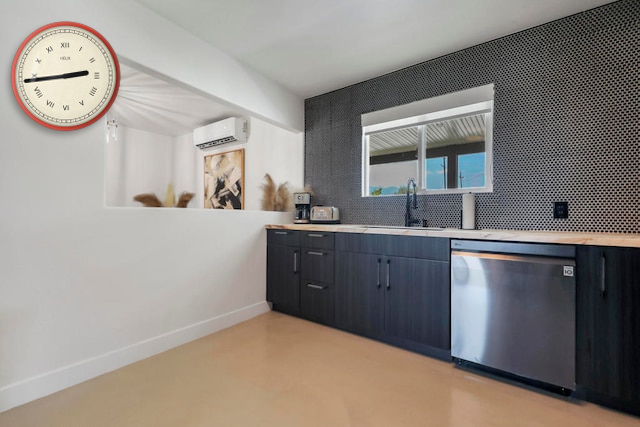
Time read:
2h44
